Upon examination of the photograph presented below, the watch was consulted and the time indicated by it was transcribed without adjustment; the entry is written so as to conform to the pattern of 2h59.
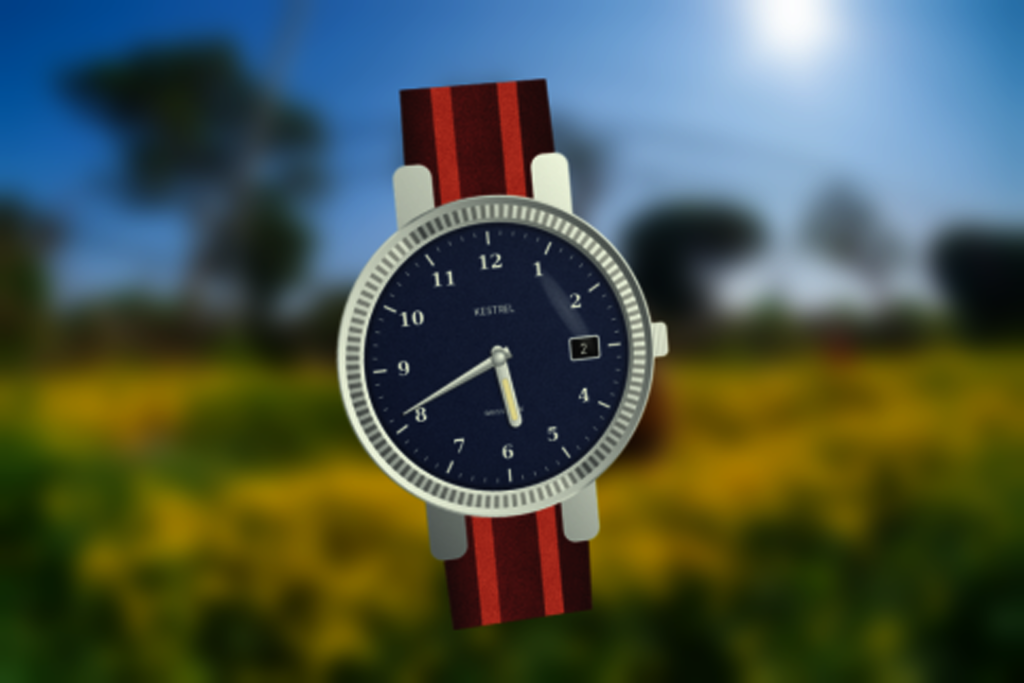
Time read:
5h41
